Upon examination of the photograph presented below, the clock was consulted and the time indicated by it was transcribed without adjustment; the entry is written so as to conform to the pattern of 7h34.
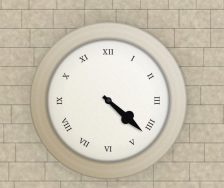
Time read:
4h22
